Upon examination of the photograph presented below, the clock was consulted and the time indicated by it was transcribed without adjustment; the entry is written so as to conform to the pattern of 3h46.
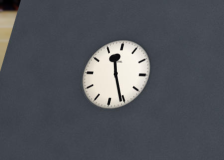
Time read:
11h26
